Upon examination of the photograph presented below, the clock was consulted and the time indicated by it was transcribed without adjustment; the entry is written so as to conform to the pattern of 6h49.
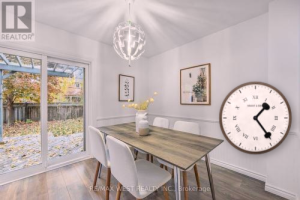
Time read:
1h24
